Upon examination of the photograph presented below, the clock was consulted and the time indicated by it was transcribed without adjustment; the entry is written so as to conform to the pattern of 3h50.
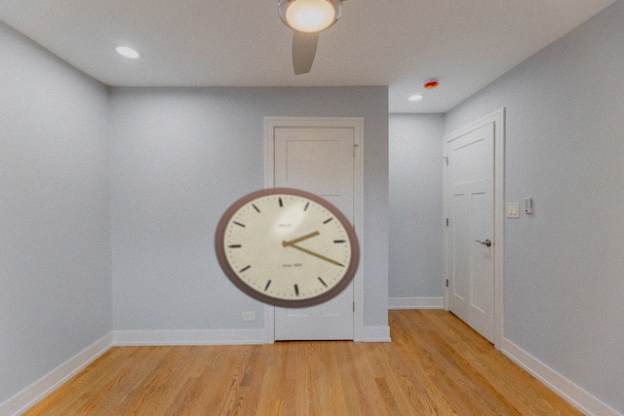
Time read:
2h20
